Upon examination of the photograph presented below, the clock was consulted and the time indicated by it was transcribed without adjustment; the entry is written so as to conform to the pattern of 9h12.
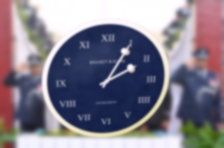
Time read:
2h05
